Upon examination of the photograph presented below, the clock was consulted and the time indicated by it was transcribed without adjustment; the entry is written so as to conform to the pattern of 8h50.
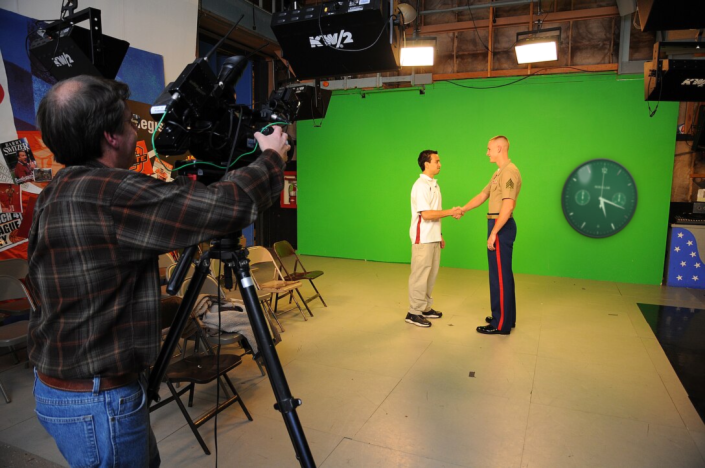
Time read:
5h18
